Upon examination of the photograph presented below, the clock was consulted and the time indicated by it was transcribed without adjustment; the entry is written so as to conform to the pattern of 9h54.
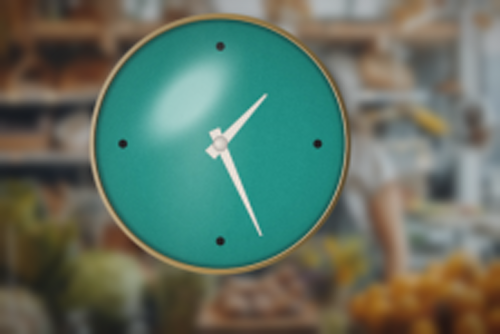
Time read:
1h26
